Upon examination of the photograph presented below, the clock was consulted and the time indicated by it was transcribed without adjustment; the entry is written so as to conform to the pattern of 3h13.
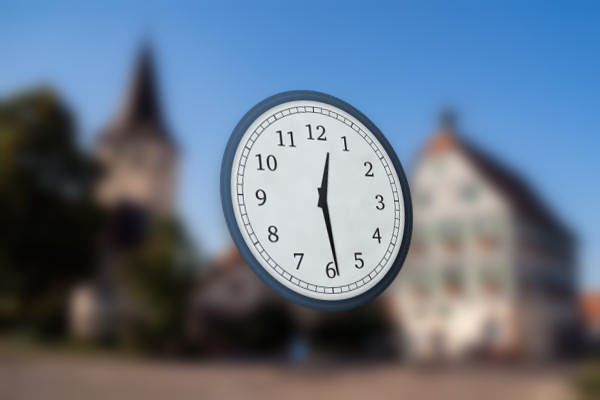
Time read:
12h29
